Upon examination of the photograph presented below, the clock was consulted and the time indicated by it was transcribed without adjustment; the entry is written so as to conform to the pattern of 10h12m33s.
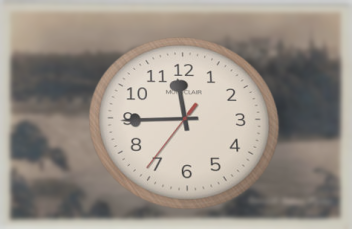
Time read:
11h44m36s
